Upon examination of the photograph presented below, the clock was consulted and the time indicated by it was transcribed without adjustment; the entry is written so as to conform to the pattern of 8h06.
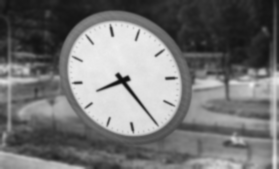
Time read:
8h25
